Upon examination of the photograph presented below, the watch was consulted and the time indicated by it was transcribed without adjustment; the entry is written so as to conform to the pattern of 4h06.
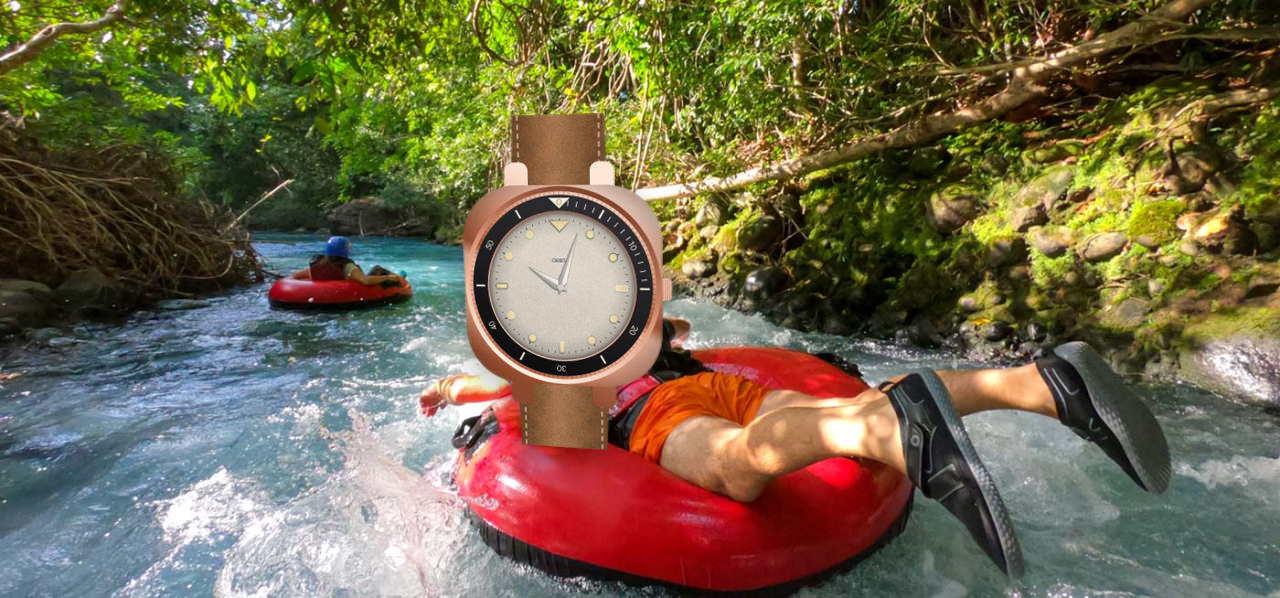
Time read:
10h03
